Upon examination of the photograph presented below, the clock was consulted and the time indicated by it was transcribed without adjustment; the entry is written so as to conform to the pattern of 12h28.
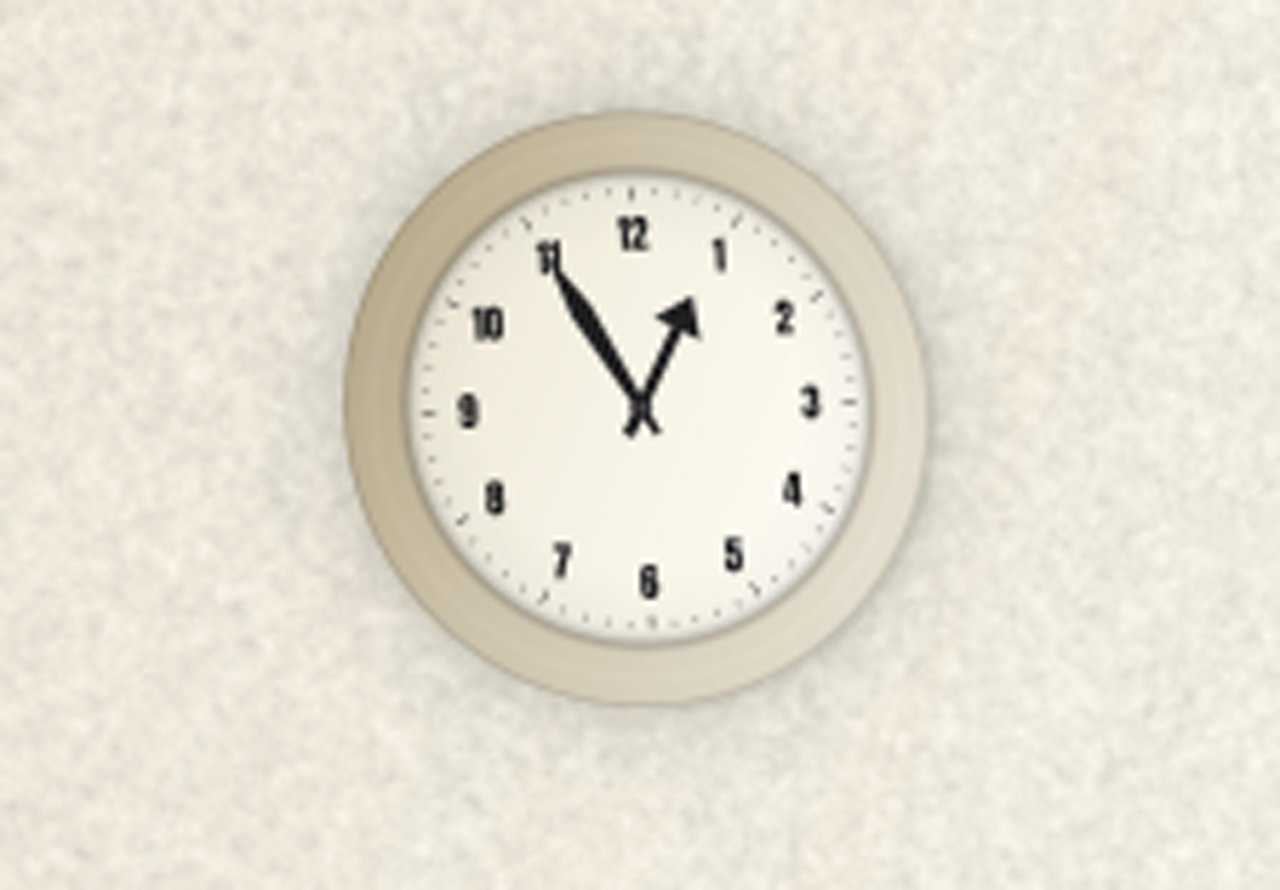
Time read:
12h55
